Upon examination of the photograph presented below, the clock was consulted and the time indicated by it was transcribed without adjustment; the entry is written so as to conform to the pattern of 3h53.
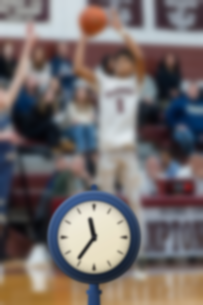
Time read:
11h36
